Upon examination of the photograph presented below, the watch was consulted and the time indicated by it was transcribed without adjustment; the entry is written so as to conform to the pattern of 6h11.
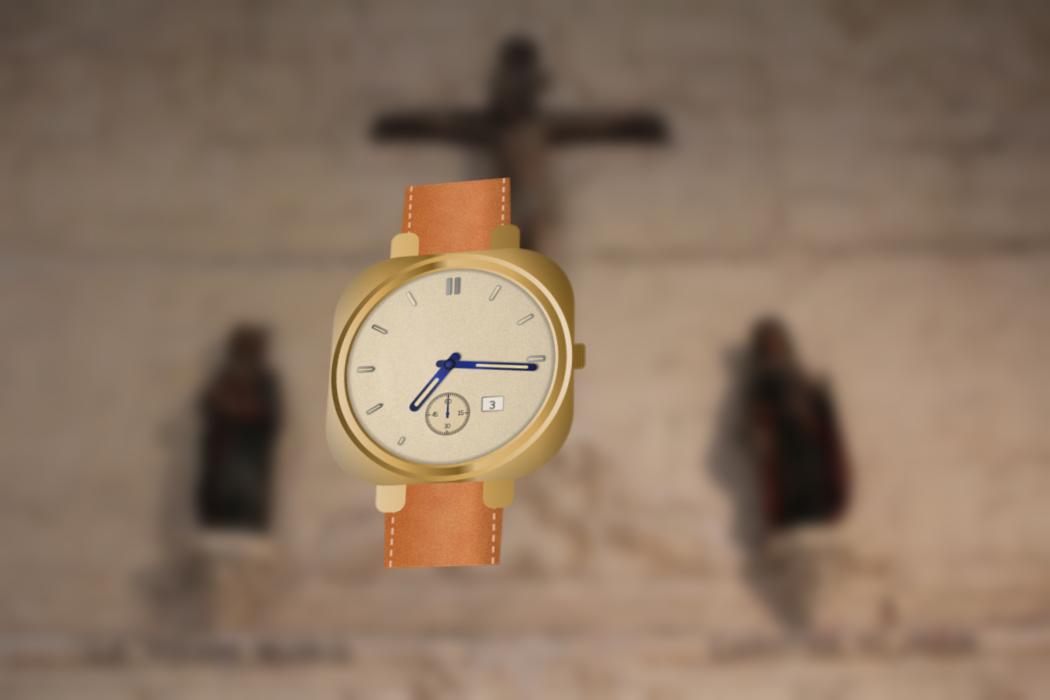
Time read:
7h16
